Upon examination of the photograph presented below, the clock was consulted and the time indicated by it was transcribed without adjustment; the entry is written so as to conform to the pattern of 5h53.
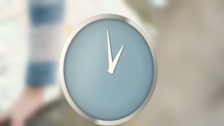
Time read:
12h59
